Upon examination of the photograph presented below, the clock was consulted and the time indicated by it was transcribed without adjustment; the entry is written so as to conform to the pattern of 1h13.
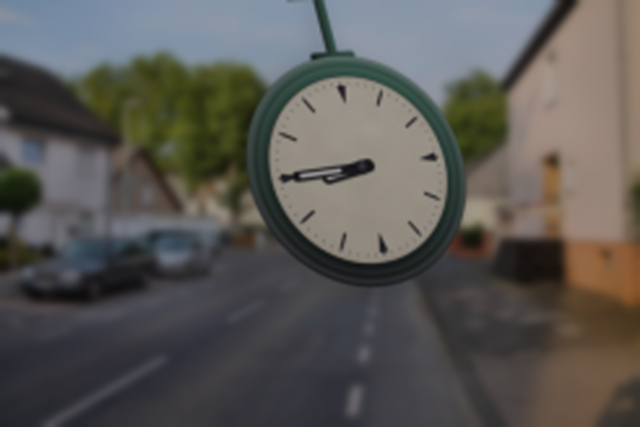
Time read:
8h45
